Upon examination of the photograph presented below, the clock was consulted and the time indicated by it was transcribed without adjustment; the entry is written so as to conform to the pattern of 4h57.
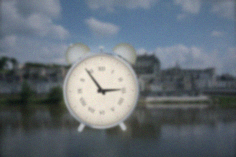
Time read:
2h54
